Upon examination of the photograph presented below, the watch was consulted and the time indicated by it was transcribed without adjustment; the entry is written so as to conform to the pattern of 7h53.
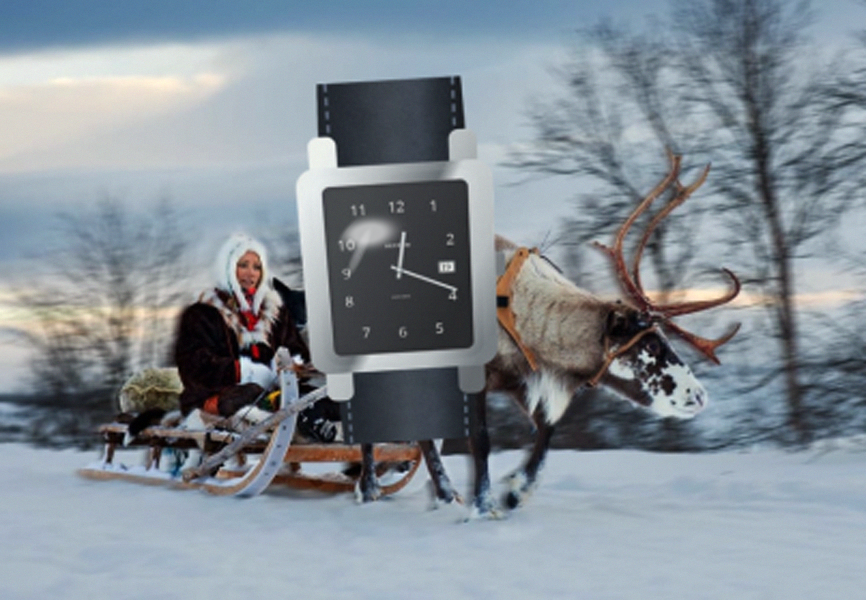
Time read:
12h19
